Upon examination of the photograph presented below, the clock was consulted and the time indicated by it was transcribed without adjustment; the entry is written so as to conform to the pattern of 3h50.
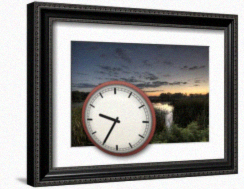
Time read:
9h35
